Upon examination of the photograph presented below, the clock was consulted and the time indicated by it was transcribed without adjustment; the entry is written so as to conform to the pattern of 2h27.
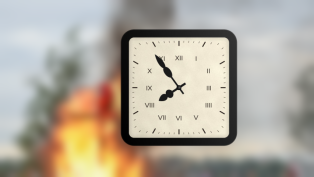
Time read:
7h54
